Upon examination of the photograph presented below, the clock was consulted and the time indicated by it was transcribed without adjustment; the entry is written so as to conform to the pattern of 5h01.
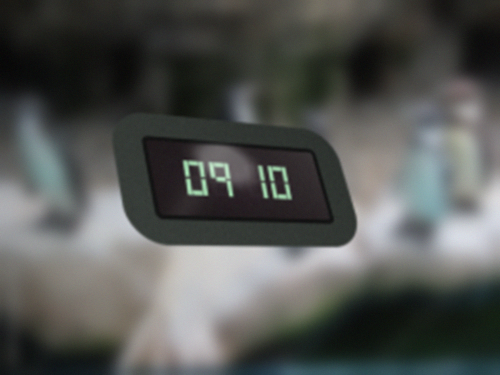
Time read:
9h10
